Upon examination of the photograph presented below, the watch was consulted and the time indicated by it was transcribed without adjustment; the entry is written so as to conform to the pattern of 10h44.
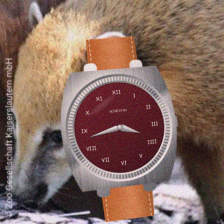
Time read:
3h43
